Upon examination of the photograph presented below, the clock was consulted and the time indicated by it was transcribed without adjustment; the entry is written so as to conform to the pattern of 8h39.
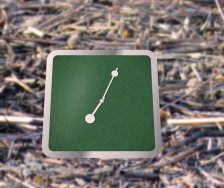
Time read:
7h04
